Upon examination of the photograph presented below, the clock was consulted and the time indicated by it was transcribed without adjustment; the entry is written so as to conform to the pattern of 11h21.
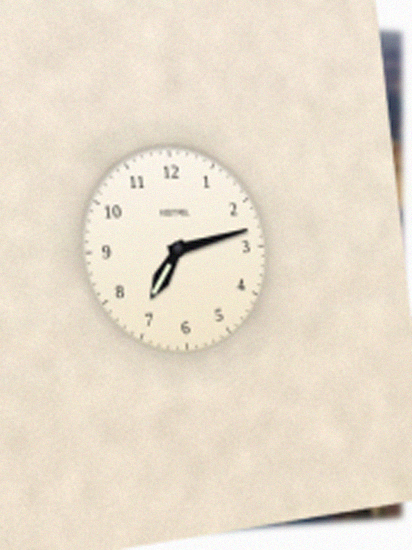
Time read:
7h13
